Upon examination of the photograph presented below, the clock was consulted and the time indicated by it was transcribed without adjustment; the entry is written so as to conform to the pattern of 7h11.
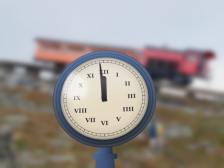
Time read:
11h59
